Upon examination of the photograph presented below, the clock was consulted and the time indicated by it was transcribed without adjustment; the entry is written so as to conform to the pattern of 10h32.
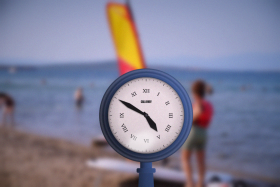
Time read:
4h50
